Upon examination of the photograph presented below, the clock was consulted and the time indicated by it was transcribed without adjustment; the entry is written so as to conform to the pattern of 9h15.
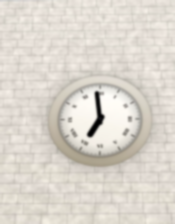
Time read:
6h59
